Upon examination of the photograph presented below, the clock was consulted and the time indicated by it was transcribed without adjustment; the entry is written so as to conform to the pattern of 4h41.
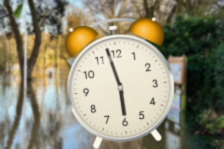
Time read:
5h58
